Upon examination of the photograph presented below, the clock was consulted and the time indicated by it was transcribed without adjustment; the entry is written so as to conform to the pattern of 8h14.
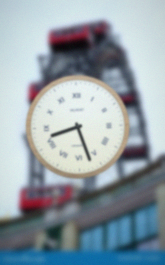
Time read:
8h27
